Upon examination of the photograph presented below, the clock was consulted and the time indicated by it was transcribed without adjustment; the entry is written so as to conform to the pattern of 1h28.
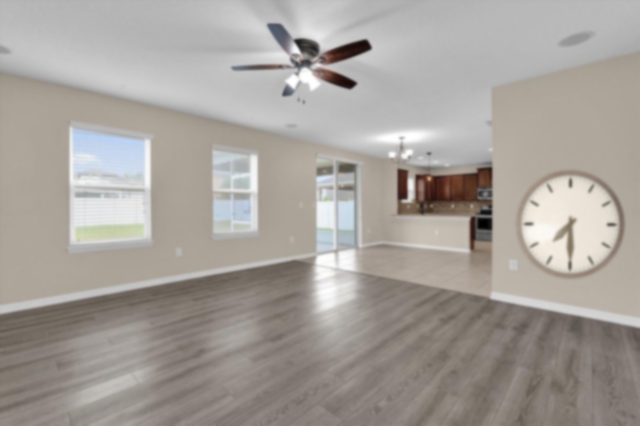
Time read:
7h30
